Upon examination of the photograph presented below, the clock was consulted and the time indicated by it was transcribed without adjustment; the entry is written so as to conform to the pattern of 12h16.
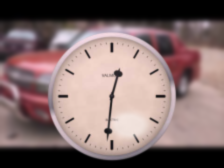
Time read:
12h31
